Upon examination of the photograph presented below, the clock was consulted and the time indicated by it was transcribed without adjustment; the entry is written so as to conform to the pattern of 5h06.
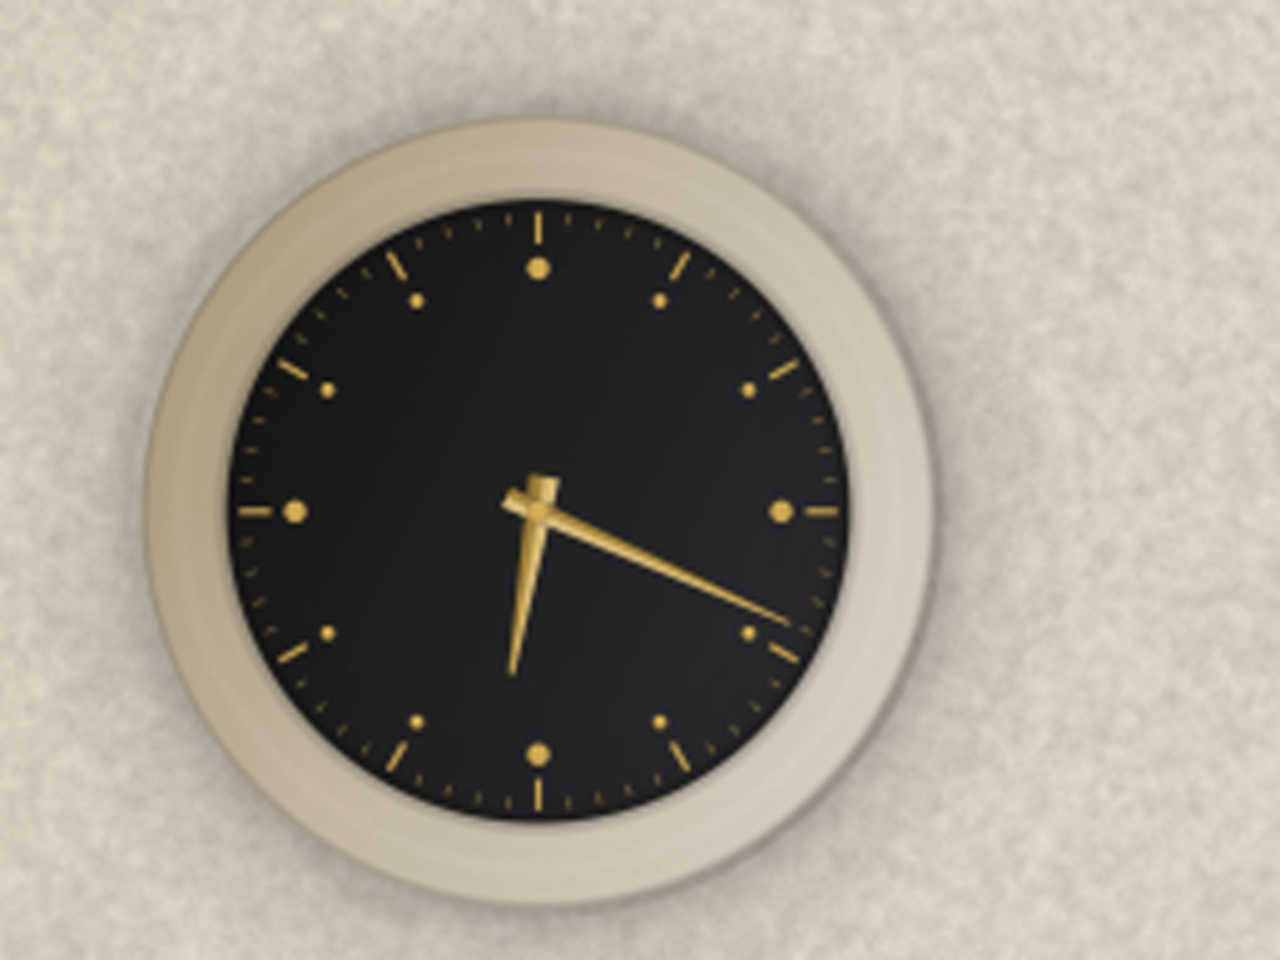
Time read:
6h19
